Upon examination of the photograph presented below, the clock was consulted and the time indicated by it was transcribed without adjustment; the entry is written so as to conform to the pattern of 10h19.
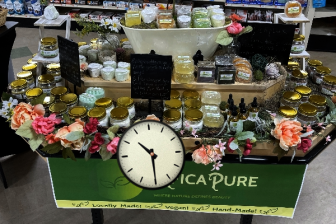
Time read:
10h30
